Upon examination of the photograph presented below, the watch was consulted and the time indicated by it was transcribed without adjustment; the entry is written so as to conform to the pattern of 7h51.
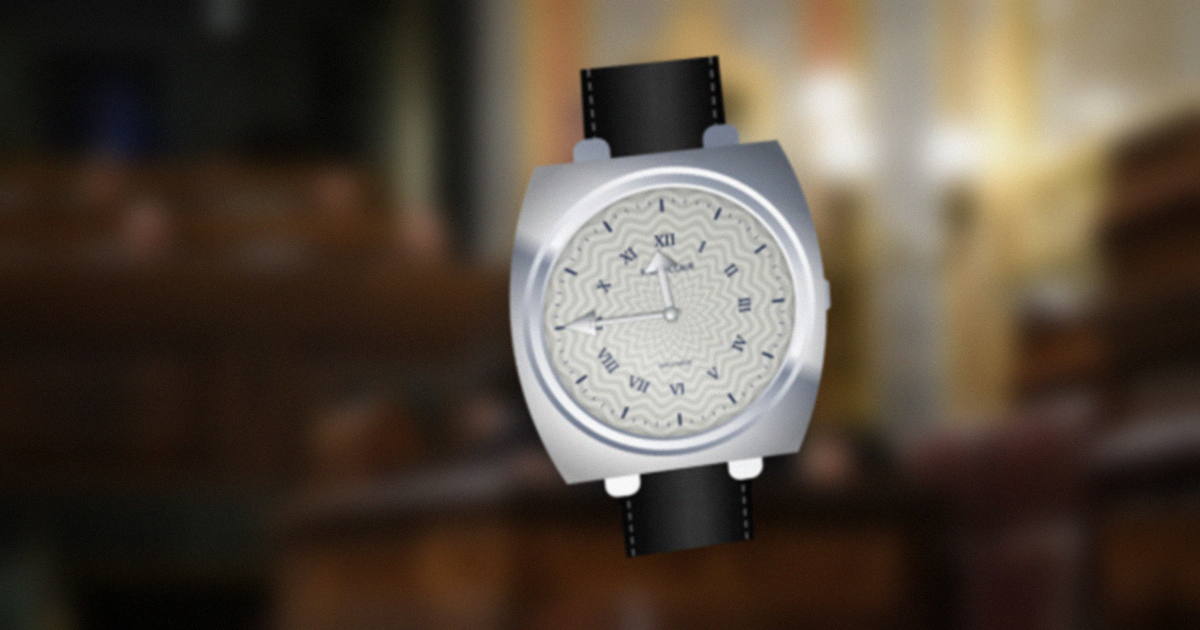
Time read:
11h45
